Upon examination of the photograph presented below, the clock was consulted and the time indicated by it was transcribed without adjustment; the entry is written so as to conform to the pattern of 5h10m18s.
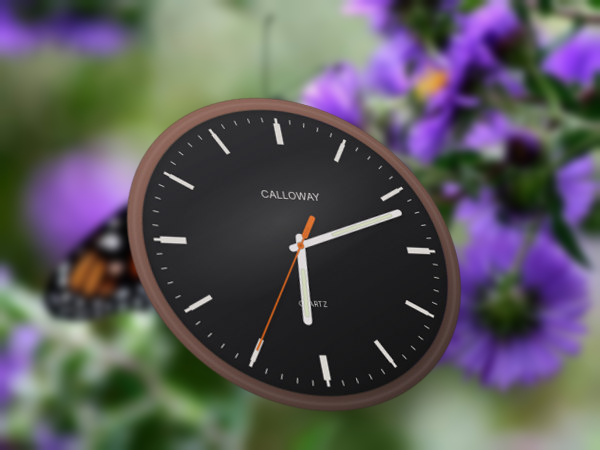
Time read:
6h11m35s
